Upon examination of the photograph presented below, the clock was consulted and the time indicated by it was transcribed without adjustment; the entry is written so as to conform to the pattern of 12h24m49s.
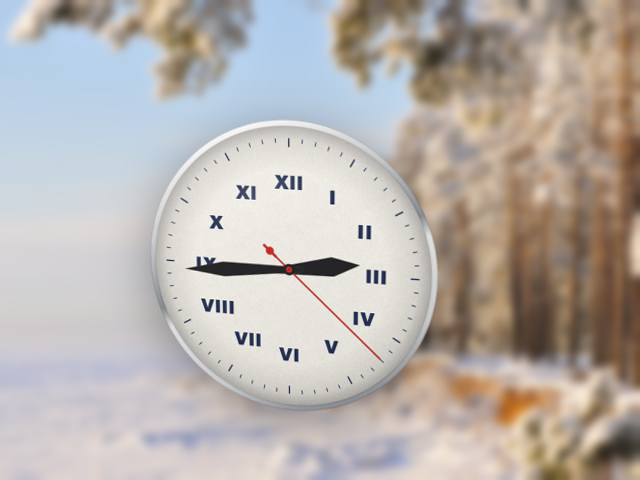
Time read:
2h44m22s
